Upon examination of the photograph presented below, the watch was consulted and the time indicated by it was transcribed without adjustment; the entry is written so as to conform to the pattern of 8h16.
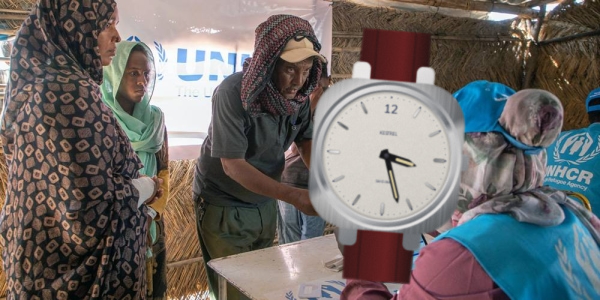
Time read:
3h27
